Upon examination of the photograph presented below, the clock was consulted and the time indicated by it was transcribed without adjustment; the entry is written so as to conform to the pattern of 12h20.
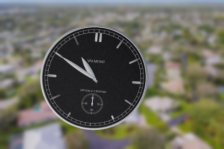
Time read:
10h50
